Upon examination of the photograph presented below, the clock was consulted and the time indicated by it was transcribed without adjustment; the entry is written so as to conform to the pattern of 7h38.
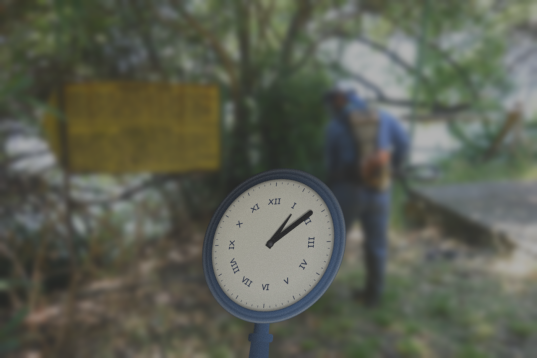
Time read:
1h09
